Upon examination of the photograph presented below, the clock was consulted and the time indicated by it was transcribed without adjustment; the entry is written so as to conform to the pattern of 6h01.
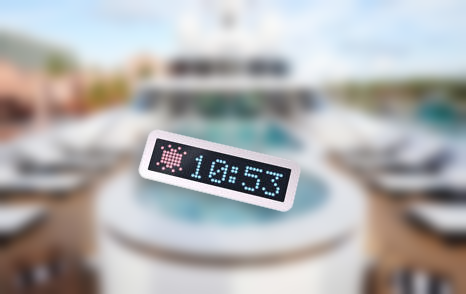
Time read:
10h53
